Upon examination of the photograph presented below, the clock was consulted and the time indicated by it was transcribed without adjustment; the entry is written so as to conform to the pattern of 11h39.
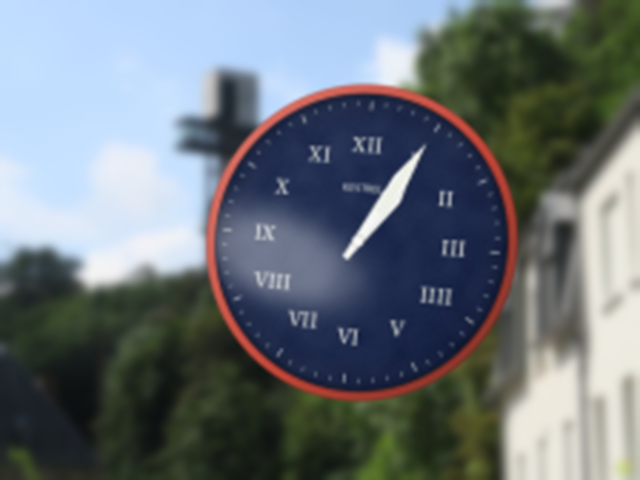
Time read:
1h05
